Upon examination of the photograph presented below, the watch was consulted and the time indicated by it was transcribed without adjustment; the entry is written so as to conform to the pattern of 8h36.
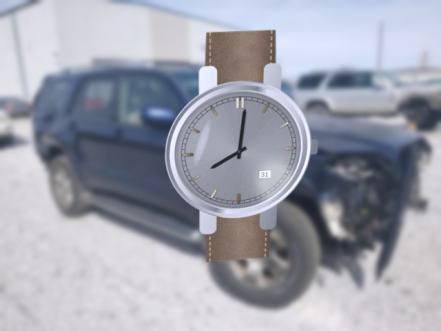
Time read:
8h01
